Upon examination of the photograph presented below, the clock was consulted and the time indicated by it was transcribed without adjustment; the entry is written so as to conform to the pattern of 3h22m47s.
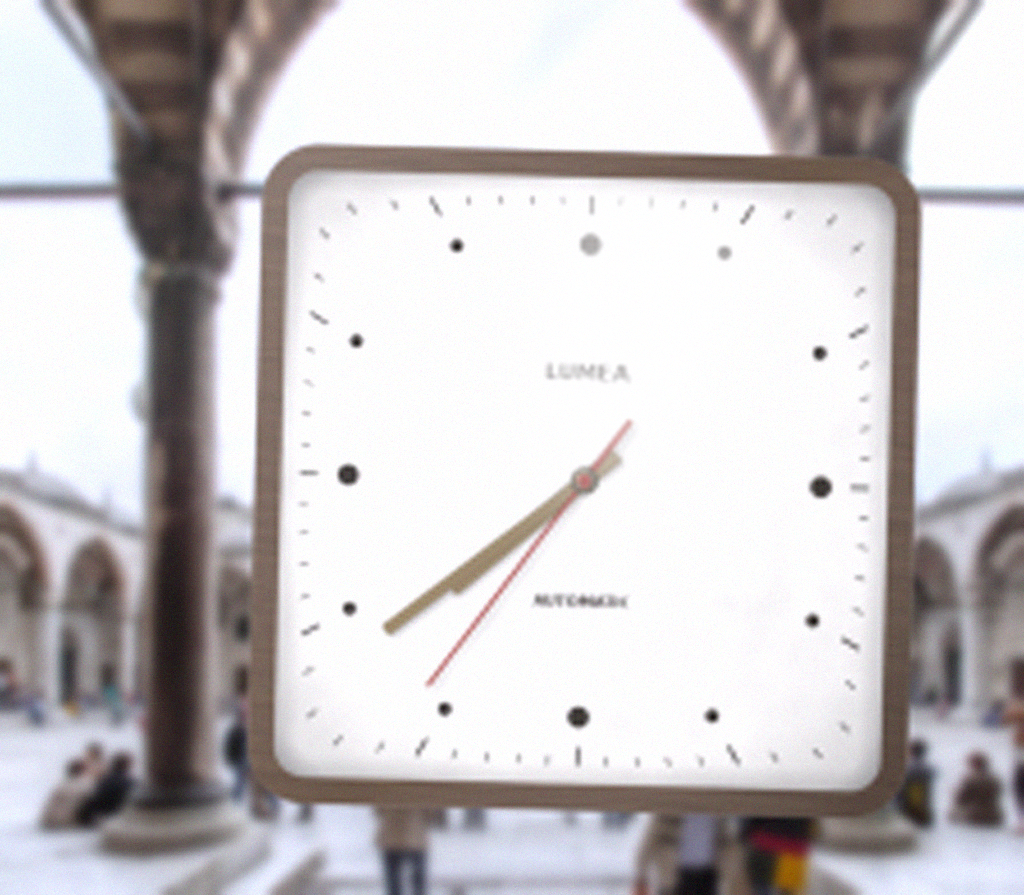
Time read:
7h38m36s
